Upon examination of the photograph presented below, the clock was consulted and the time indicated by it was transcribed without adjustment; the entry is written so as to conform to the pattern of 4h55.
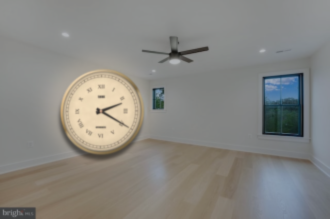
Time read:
2h20
